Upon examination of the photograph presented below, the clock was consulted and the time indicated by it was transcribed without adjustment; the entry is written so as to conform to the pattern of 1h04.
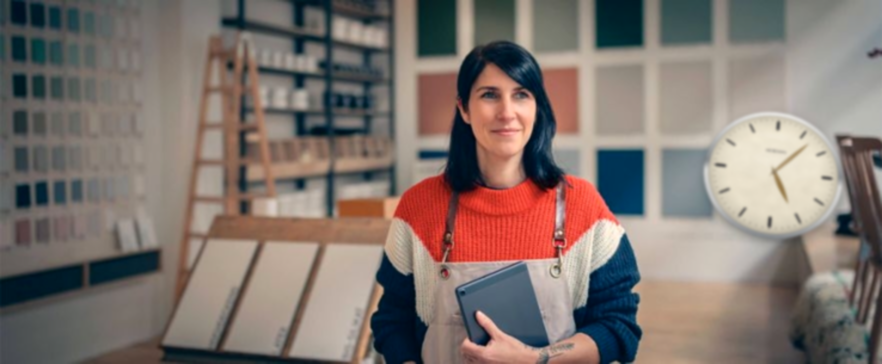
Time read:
5h07
